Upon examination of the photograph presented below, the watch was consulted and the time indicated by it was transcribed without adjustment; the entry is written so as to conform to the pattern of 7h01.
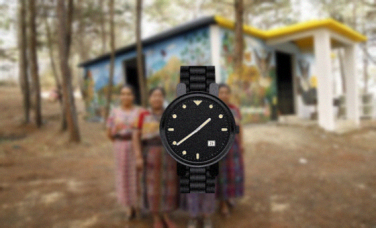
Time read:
1h39
